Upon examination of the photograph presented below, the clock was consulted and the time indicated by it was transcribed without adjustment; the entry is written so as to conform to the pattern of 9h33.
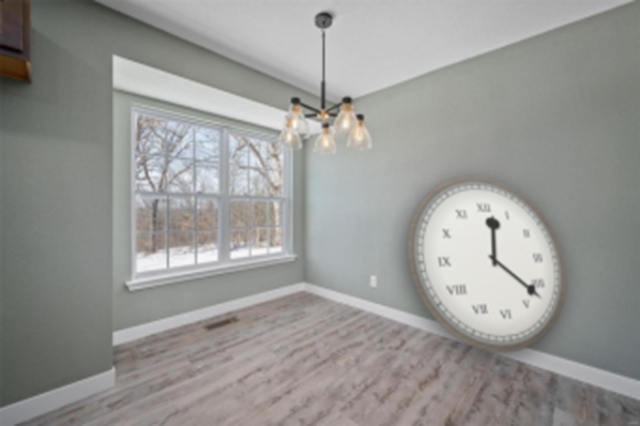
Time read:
12h22
